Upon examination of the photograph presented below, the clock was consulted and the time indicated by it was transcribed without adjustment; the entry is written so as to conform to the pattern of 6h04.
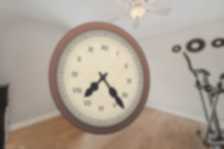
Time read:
7h23
